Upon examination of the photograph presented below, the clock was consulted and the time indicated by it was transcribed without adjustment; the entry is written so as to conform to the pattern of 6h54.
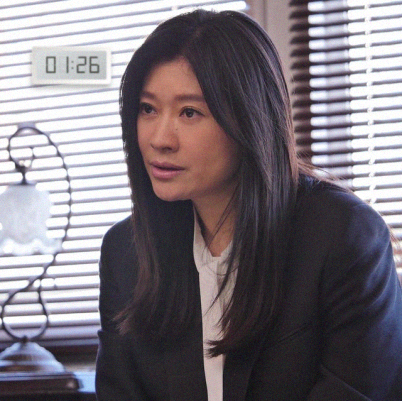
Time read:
1h26
